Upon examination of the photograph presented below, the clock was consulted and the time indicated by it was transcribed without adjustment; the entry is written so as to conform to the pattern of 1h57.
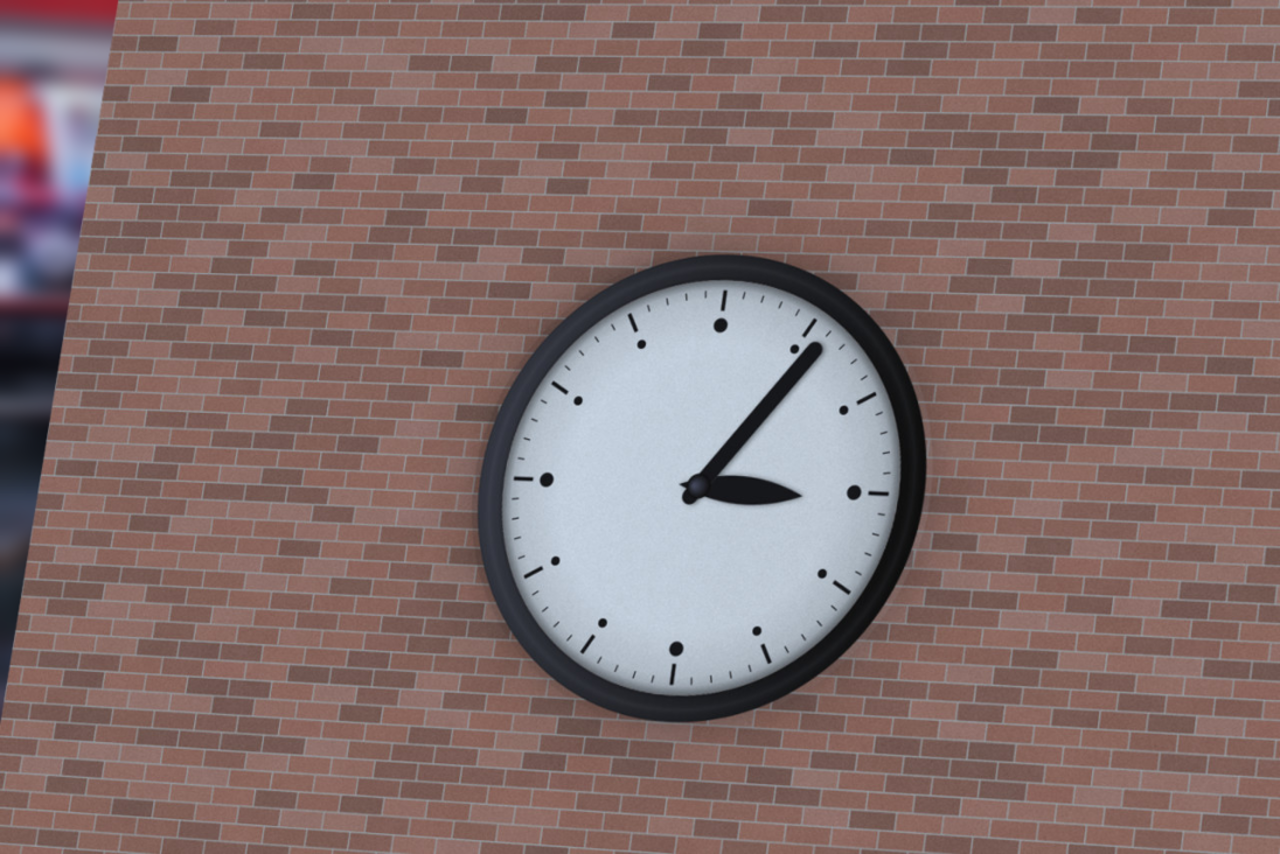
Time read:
3h06
